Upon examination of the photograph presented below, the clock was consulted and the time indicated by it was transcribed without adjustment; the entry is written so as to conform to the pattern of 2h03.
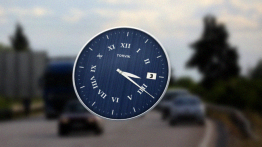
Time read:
3h20
